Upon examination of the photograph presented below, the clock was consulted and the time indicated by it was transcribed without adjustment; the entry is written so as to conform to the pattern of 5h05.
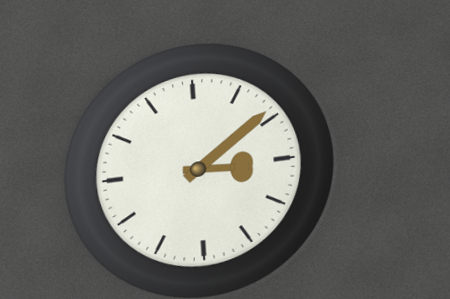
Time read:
3h09
